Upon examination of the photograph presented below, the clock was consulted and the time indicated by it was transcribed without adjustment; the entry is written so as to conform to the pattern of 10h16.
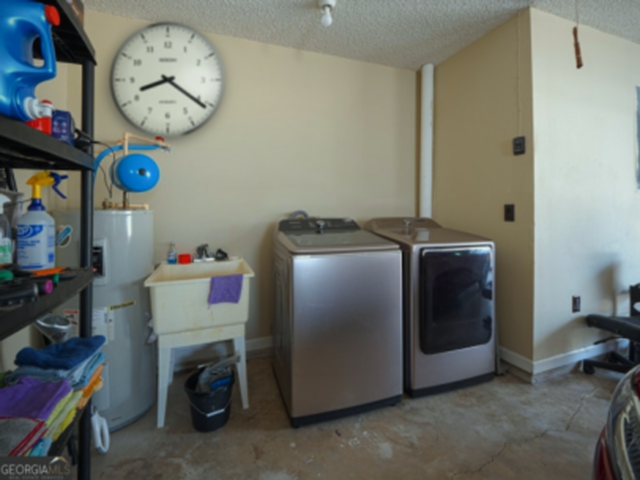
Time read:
8h21
